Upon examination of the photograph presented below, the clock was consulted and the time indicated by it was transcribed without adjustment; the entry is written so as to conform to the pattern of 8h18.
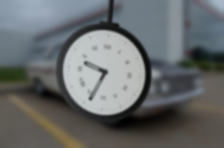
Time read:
9h34
